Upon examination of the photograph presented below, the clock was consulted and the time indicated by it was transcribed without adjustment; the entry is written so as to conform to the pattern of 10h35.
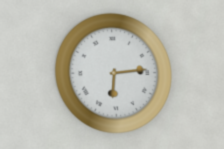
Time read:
6h14
